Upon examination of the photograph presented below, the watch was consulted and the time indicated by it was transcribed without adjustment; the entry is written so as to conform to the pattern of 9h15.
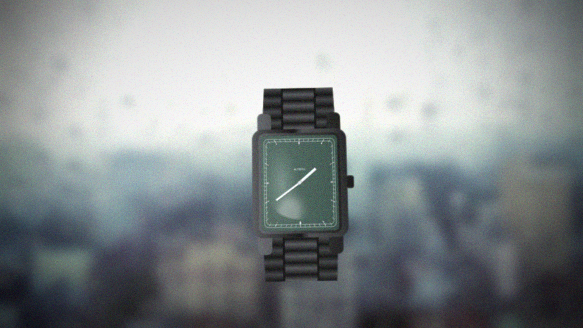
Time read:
1h39
